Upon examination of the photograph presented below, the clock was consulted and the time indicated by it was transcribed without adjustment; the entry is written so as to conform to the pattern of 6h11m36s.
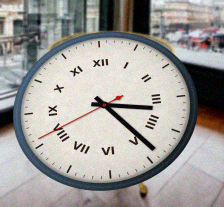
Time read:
3h23m41s
